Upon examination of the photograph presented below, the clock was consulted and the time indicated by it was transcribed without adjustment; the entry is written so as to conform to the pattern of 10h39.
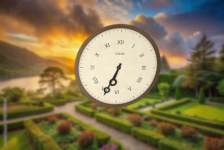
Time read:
6h34
